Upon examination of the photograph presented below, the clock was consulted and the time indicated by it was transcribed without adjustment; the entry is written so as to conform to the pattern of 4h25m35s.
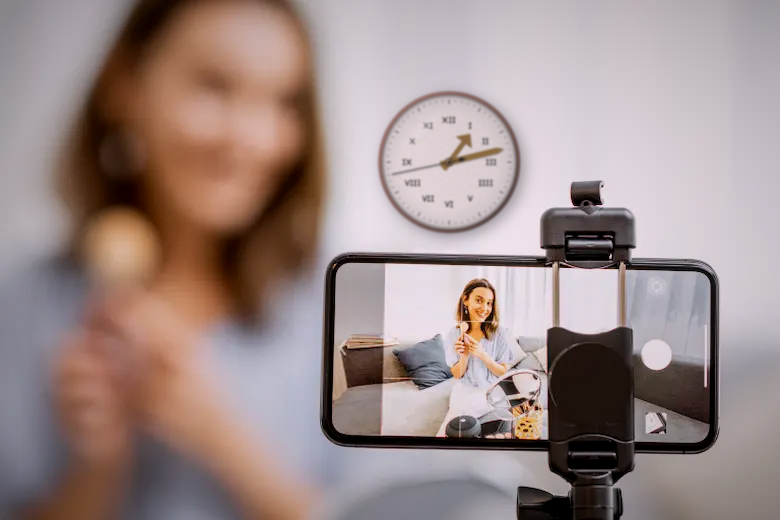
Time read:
1h12m43s
